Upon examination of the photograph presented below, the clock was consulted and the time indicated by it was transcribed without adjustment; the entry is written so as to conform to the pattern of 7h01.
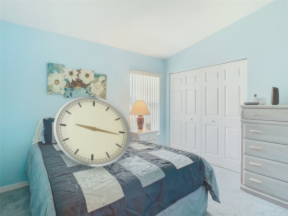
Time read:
9h16
